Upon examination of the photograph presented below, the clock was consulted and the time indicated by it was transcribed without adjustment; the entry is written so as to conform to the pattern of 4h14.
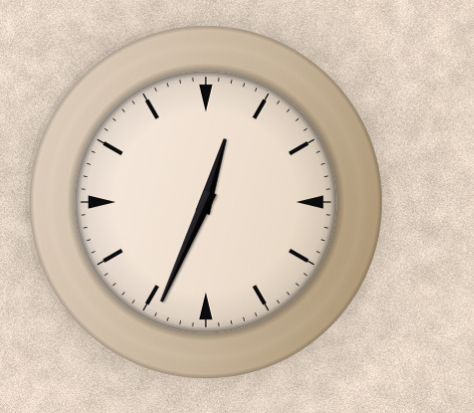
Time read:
12h34
